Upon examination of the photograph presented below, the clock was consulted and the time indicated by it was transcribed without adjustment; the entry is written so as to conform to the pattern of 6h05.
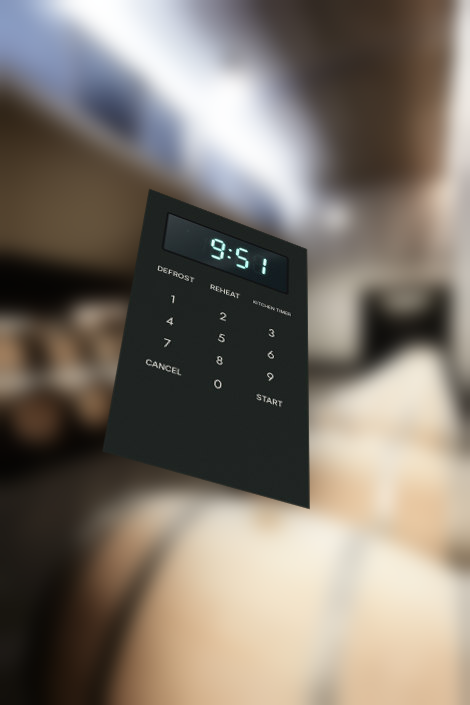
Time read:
9h51
